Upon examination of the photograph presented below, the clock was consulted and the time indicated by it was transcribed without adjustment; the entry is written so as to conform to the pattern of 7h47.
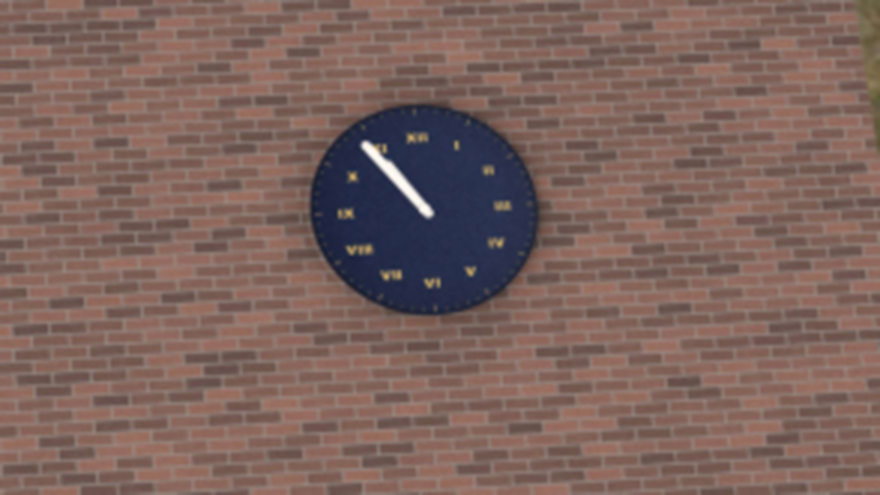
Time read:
10h54
